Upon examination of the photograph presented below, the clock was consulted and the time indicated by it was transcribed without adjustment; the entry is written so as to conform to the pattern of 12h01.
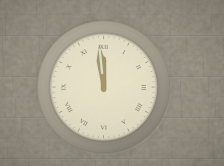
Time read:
11h59
